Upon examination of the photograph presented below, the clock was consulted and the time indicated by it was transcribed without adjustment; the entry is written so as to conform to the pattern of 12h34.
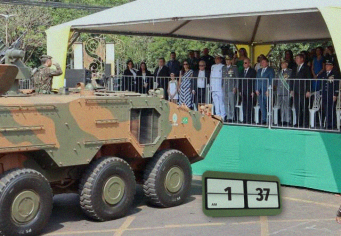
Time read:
1h37
